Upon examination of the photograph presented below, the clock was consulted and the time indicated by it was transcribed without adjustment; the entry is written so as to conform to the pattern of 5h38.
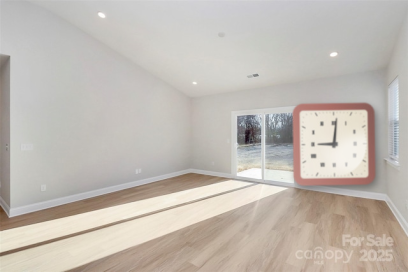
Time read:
9h01
